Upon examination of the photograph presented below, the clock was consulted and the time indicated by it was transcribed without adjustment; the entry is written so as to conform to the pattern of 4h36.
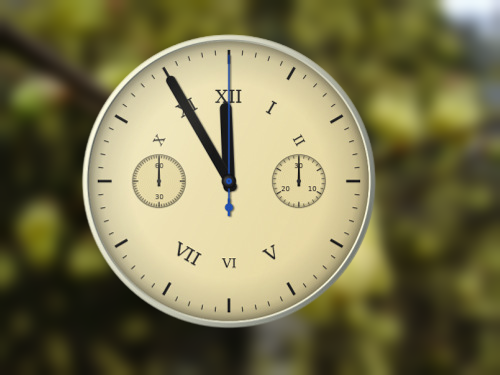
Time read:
11h55
